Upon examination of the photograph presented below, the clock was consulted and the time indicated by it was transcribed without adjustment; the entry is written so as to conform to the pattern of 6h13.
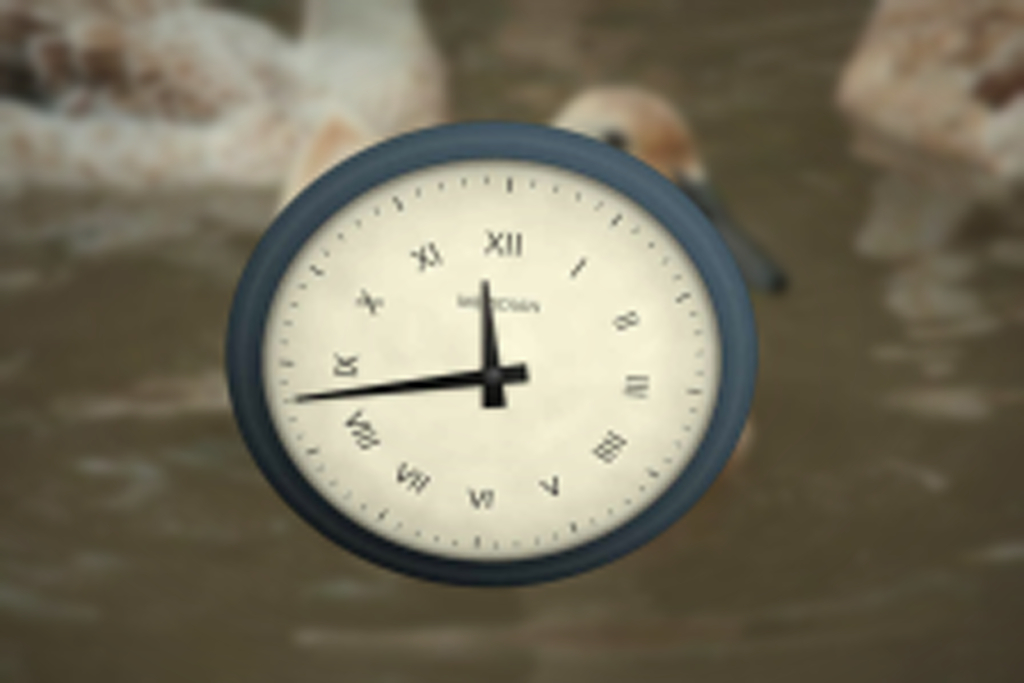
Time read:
11h43
